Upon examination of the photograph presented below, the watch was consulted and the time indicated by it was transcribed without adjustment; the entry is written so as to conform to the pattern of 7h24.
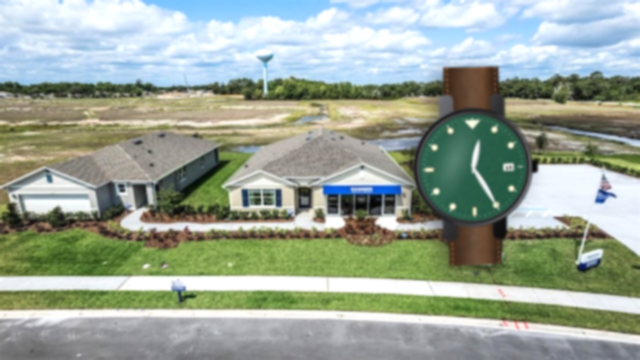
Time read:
12h25
